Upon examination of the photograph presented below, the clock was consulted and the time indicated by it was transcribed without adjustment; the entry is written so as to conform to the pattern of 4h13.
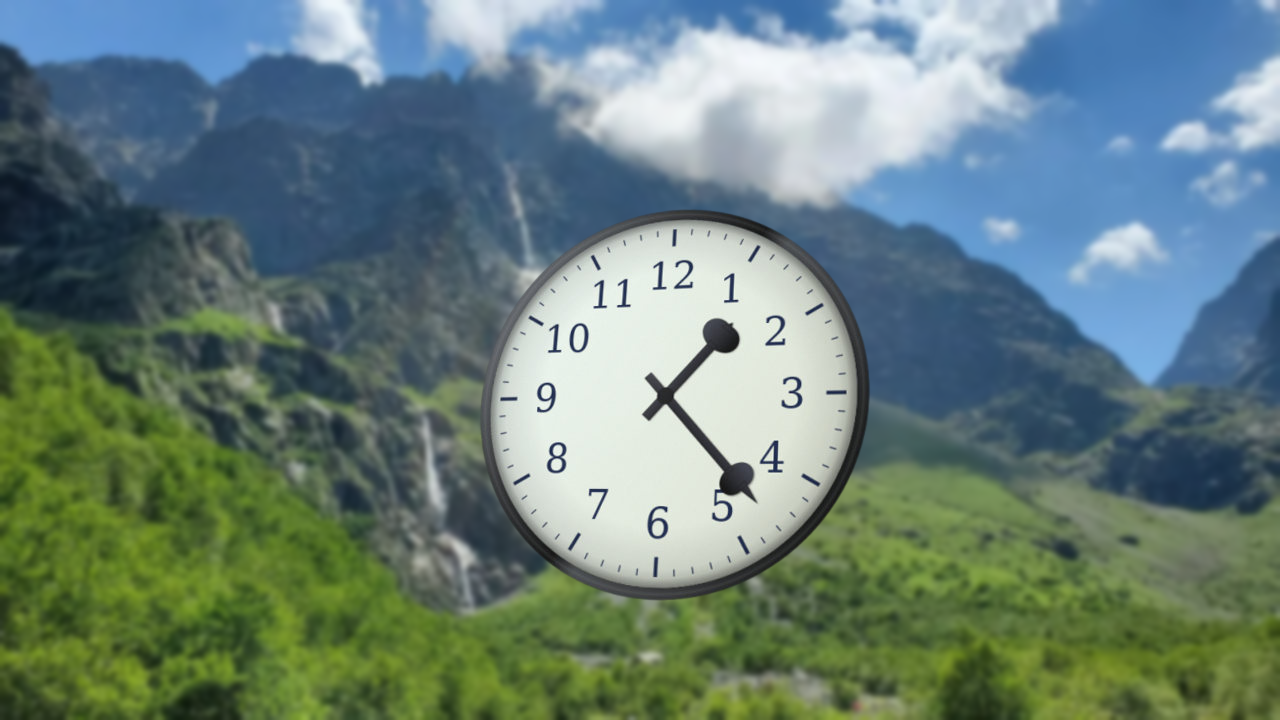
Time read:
1h23
